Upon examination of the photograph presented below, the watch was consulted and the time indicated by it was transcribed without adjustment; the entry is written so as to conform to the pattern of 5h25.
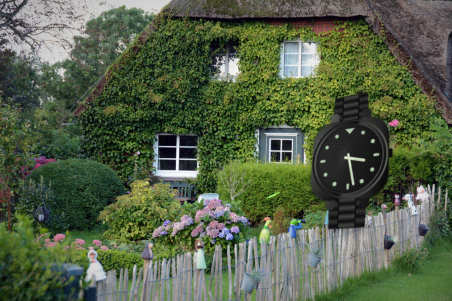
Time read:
3h28
